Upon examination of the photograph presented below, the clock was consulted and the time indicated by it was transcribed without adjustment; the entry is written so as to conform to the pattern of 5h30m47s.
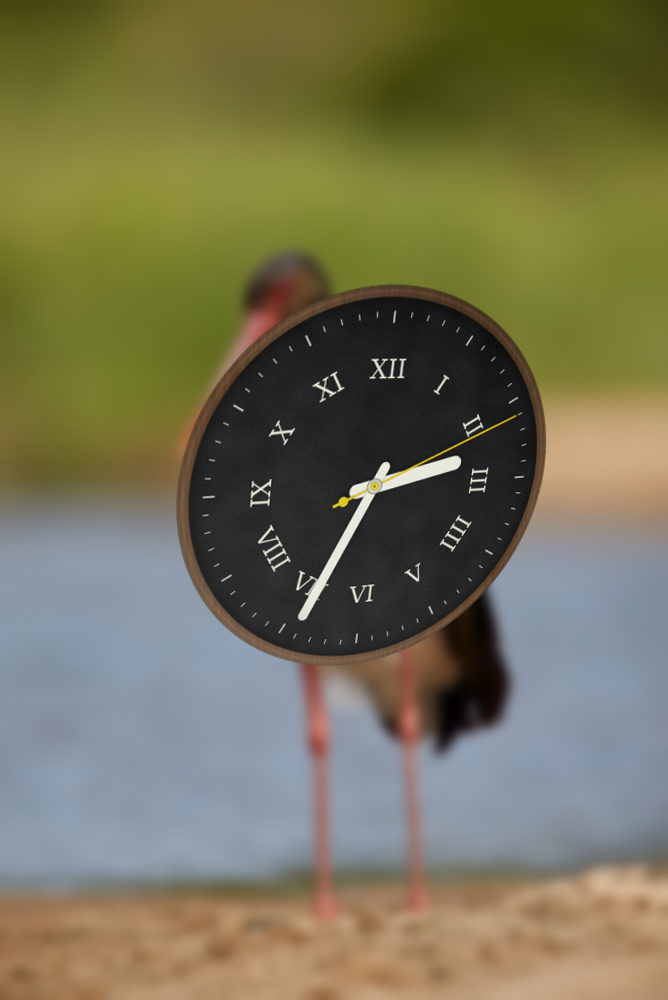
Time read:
2h34m11s
